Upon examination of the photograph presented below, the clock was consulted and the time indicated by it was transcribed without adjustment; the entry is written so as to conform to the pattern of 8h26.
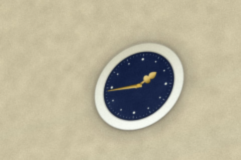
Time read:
1h44
